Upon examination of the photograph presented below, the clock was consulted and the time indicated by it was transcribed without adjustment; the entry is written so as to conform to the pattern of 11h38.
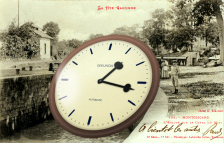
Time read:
1h17
